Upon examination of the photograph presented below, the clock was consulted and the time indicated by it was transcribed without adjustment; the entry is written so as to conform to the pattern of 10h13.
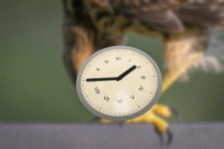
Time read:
1h45
